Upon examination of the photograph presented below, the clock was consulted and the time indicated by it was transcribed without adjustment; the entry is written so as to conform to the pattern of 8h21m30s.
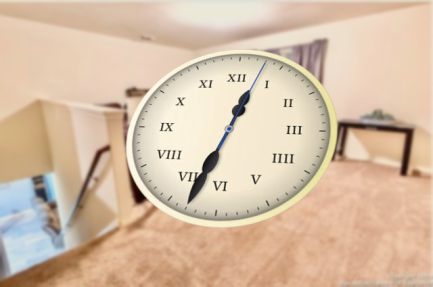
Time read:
12h33m03s
